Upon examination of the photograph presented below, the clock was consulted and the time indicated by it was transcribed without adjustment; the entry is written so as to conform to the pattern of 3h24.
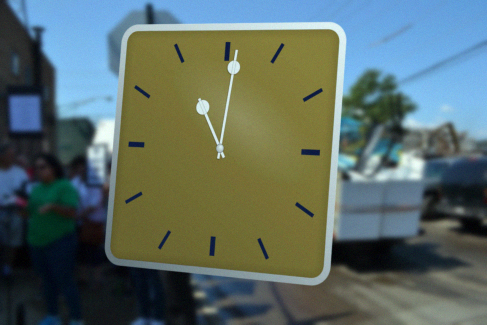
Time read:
11h01
